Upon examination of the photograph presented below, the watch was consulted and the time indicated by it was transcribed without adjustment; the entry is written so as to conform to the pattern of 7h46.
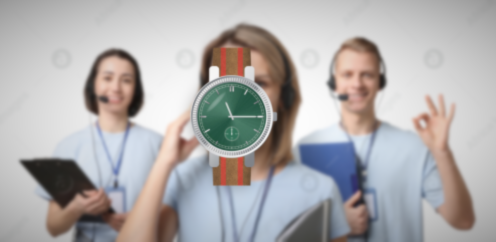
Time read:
11h15
